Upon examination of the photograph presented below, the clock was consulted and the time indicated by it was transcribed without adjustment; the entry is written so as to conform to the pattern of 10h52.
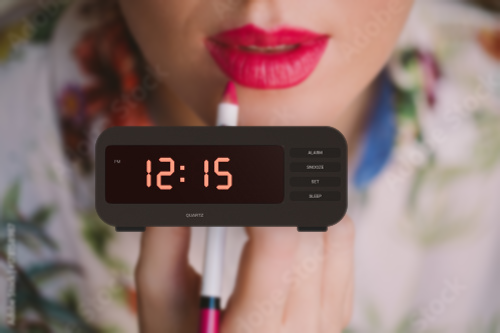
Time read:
12h15
